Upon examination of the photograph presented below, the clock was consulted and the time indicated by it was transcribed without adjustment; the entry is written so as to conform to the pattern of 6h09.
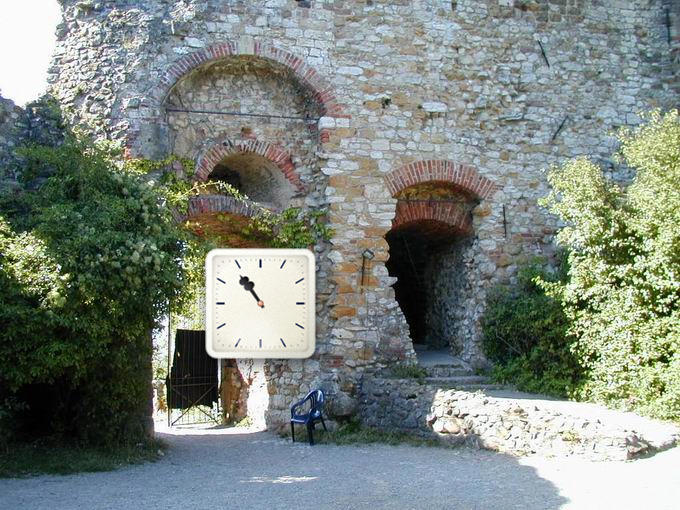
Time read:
10h54
